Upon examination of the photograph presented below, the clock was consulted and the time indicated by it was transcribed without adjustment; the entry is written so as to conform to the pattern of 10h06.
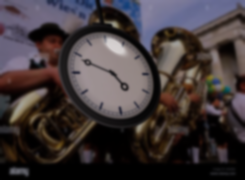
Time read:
4h49
